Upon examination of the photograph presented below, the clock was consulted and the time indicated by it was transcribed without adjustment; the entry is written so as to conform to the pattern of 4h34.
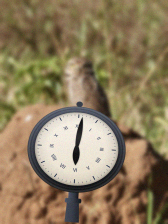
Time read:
6h01
